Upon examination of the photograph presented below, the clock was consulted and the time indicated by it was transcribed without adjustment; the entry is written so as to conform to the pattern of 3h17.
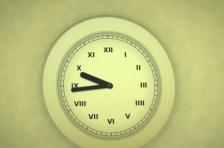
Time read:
9h44
